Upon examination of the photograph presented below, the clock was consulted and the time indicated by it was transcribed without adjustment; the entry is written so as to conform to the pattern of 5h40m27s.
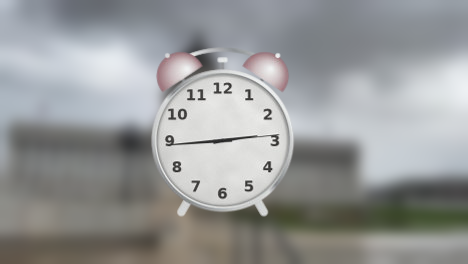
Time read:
2h44m14s
